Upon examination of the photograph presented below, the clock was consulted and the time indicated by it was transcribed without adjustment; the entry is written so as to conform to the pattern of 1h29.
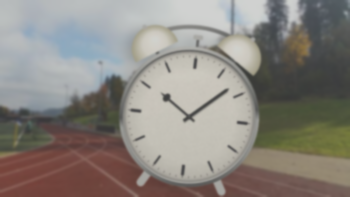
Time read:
10h08
